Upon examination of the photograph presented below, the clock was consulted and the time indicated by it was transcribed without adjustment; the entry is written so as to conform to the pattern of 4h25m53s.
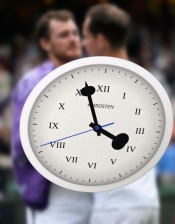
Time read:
3h56m41s
